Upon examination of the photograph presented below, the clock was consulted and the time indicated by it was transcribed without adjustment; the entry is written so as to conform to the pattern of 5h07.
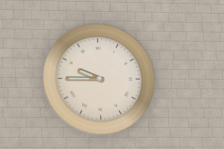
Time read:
9h45
